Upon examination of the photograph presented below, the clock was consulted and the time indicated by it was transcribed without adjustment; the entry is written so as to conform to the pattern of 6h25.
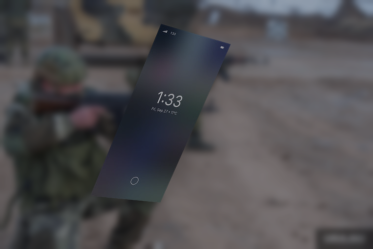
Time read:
1h33
